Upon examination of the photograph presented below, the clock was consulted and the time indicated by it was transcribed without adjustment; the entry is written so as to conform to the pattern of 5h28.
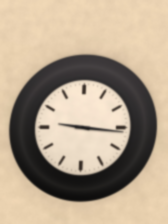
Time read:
9h16
